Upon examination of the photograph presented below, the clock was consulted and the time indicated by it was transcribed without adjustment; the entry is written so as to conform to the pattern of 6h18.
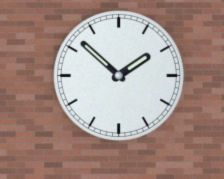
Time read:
1h52
